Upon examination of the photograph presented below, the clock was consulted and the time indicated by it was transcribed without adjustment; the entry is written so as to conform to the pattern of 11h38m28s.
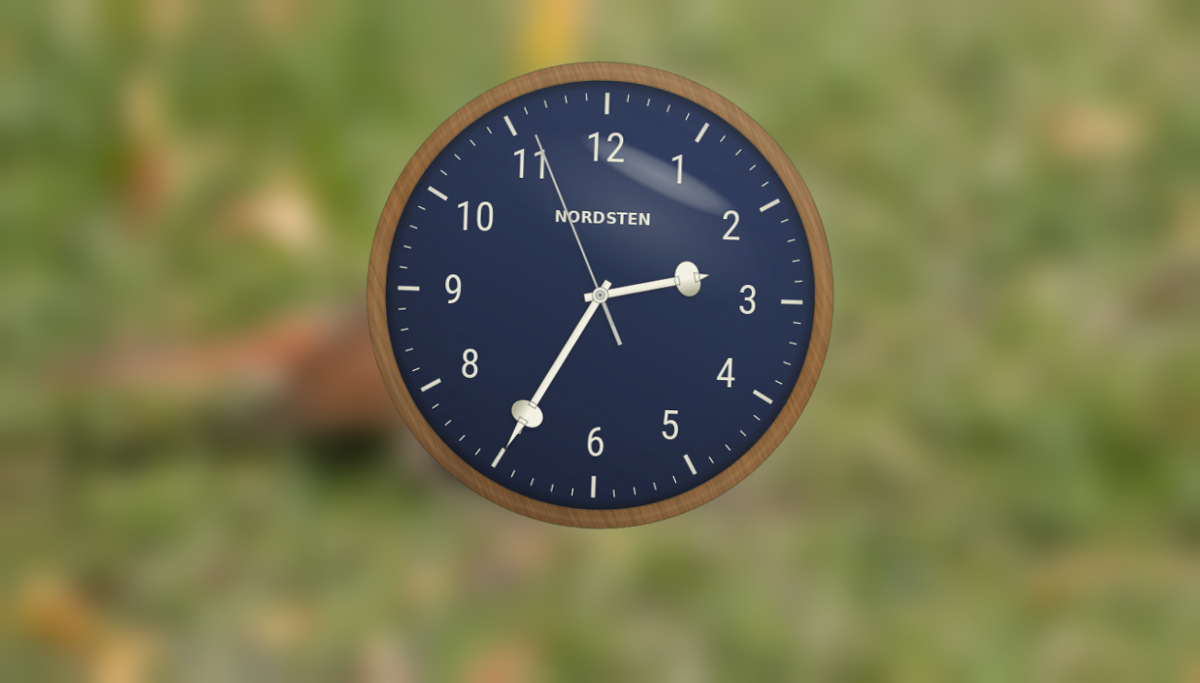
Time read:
2h34m56s
